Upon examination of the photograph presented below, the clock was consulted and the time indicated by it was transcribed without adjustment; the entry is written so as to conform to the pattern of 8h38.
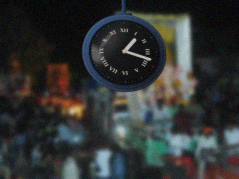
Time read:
1h18
